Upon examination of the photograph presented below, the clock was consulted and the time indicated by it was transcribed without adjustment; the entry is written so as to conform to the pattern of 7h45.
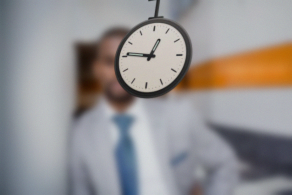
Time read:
12h46
